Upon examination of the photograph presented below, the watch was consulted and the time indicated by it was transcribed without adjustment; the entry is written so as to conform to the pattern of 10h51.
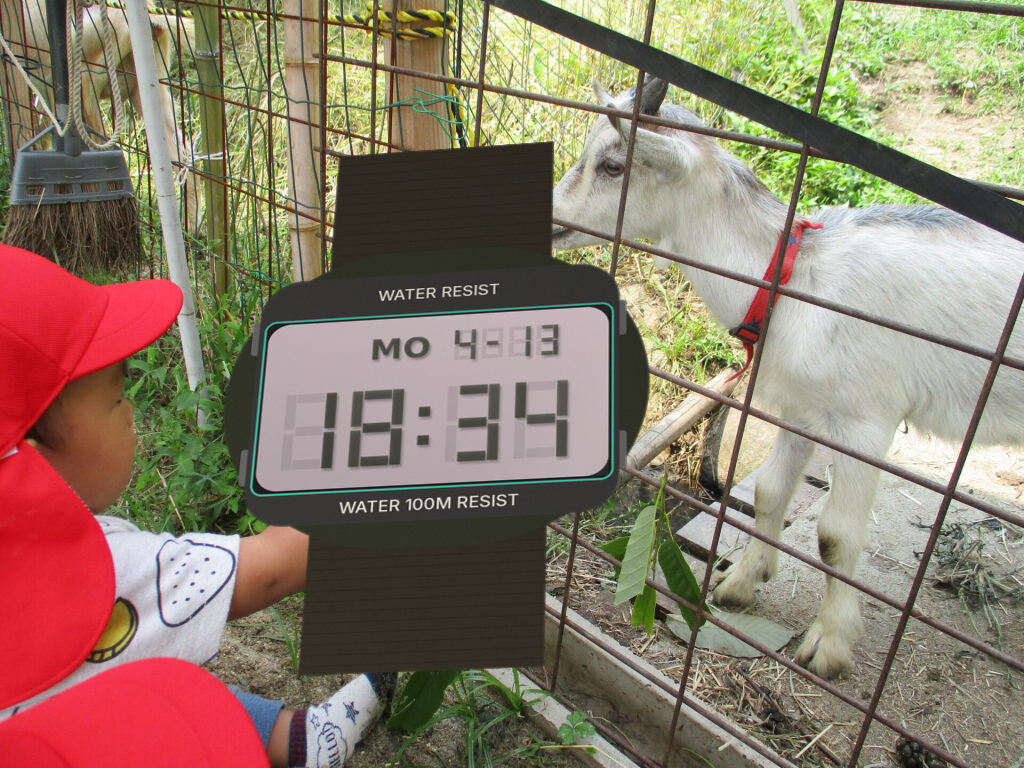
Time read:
18h34
